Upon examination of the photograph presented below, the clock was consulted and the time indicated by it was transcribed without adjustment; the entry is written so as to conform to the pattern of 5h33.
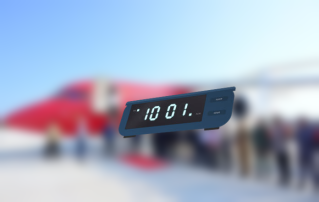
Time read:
10h01
